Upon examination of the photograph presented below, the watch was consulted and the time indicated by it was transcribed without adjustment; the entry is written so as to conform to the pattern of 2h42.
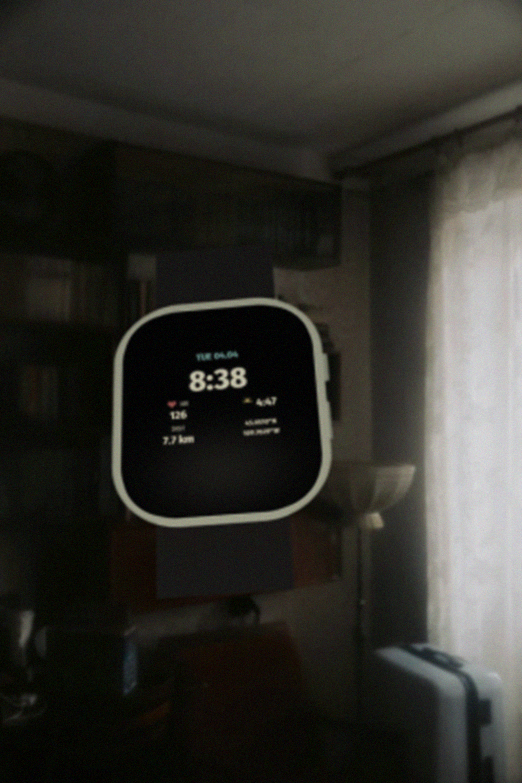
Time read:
8h38
